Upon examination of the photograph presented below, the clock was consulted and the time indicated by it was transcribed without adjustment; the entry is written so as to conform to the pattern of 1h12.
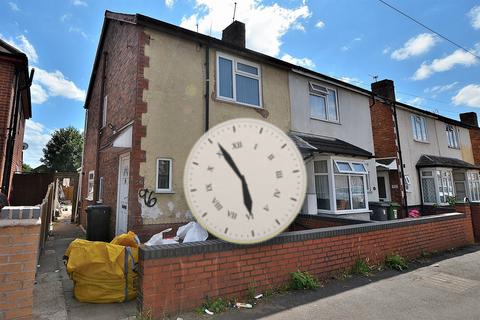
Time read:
5h56
